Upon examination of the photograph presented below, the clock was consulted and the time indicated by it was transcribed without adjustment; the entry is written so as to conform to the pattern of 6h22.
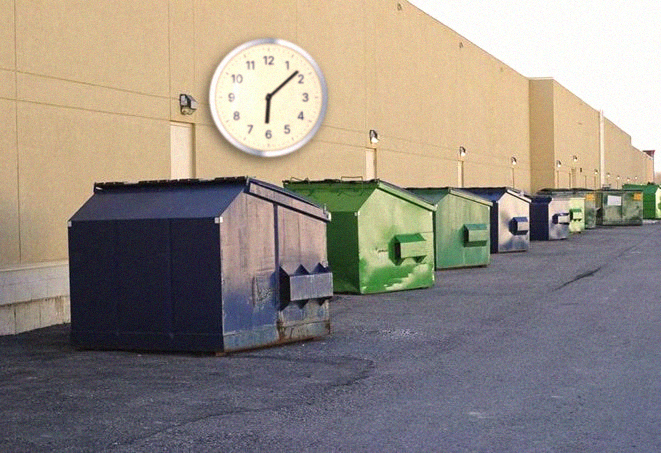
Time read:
6h08
